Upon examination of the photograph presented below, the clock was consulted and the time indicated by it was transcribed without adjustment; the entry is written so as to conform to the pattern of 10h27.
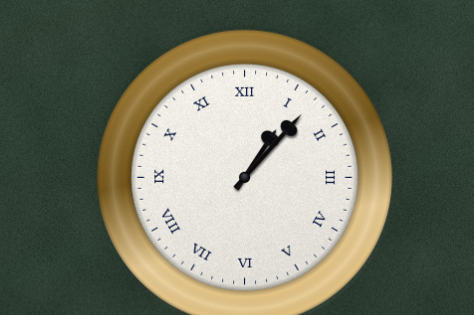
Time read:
1h07
